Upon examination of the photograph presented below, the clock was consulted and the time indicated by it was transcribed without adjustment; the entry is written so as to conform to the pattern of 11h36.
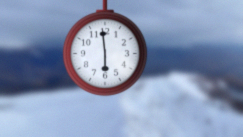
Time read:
5h59
